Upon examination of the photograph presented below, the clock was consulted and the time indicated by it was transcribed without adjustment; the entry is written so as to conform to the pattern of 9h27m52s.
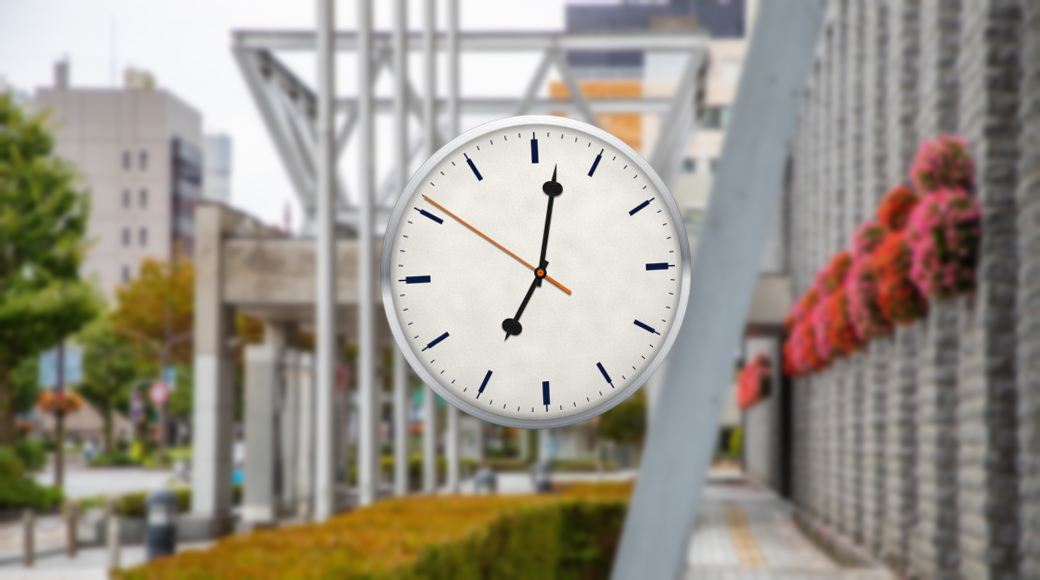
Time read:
7h01m51s
